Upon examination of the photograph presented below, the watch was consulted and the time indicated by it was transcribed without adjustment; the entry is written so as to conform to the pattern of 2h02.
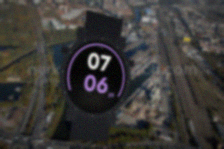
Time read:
7h06
